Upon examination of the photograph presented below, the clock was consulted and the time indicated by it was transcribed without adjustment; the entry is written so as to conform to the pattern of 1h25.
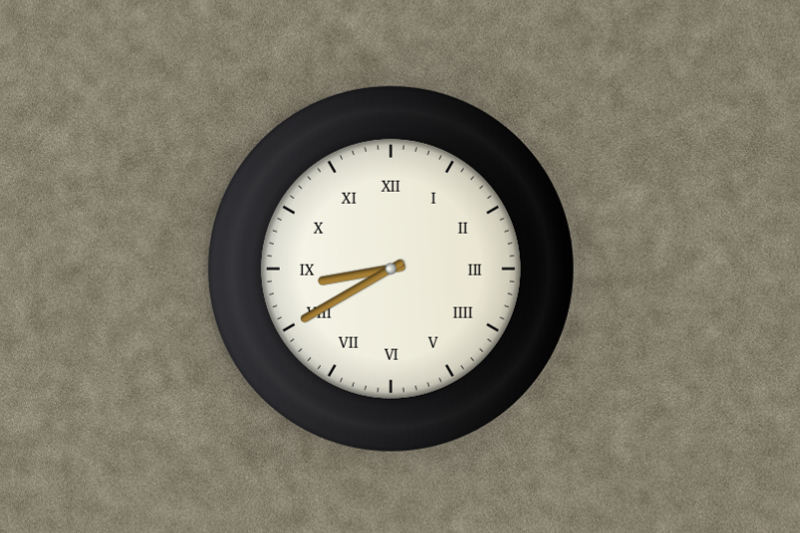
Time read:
8h40
